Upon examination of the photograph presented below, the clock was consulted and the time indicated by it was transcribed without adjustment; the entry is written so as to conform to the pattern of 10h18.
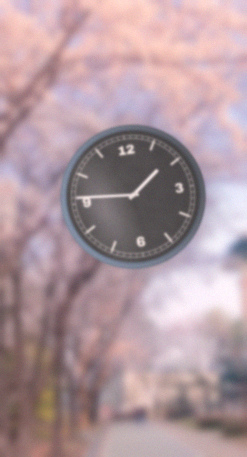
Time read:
1h46
